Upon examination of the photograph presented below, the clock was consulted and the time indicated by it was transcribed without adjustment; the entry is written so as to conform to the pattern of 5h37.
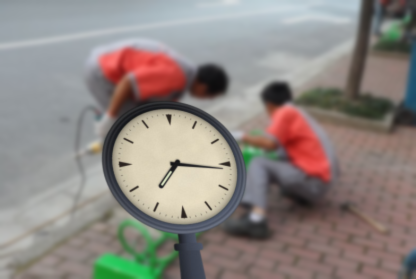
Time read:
7h16
